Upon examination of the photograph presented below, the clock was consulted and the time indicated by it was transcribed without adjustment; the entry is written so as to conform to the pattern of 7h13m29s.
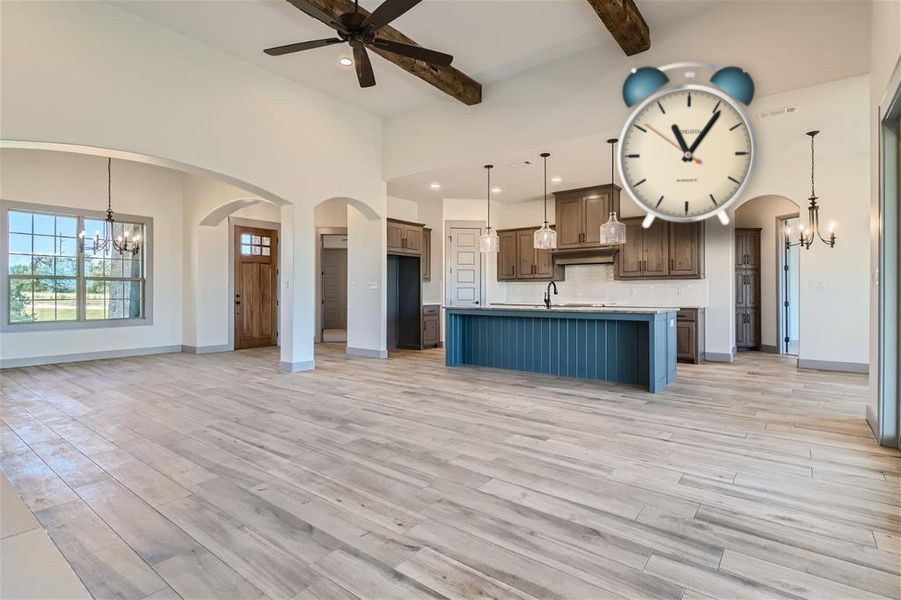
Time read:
11h05m51s
